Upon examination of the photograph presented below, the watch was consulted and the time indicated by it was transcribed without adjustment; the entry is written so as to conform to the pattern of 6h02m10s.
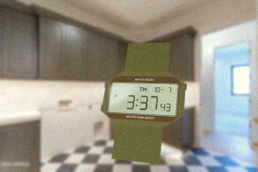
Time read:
3h37m43s
